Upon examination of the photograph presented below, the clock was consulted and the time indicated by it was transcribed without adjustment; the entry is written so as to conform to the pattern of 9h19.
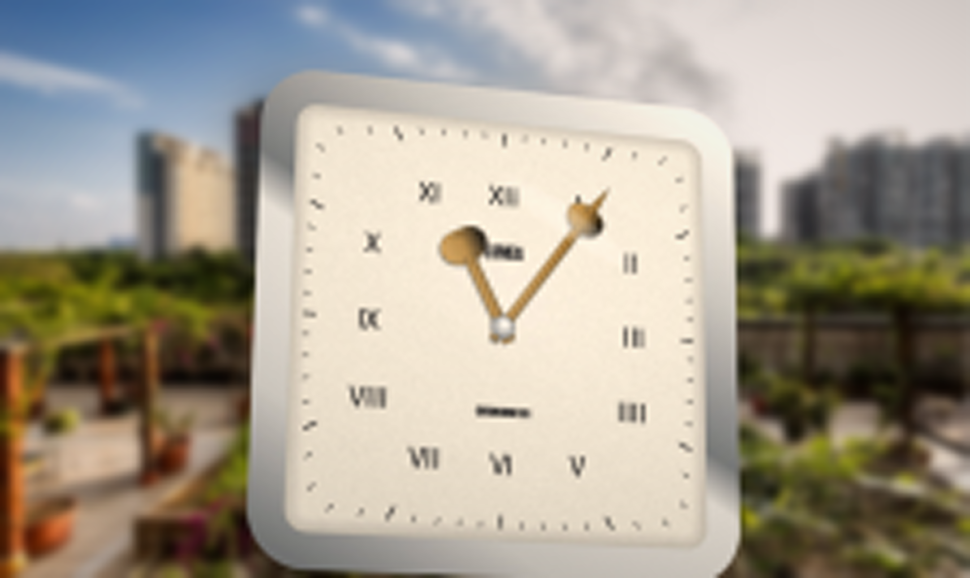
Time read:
11h06
